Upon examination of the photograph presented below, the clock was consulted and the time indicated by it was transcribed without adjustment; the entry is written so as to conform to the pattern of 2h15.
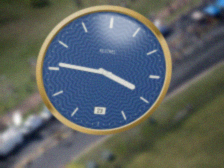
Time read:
3h46
